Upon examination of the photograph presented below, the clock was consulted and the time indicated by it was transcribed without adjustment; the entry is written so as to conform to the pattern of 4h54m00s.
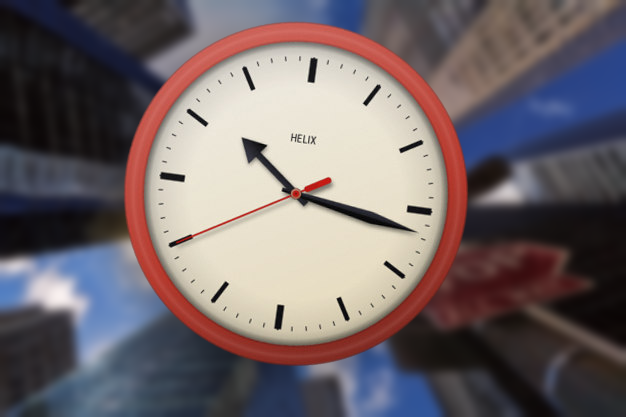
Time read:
10h16m40s
